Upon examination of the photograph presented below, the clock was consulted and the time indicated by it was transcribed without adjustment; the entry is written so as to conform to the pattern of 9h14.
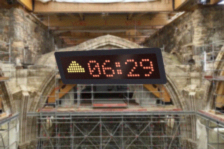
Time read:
6h29
